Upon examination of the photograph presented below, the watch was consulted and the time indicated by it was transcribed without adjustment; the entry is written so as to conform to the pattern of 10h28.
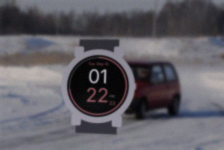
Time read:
1h22
